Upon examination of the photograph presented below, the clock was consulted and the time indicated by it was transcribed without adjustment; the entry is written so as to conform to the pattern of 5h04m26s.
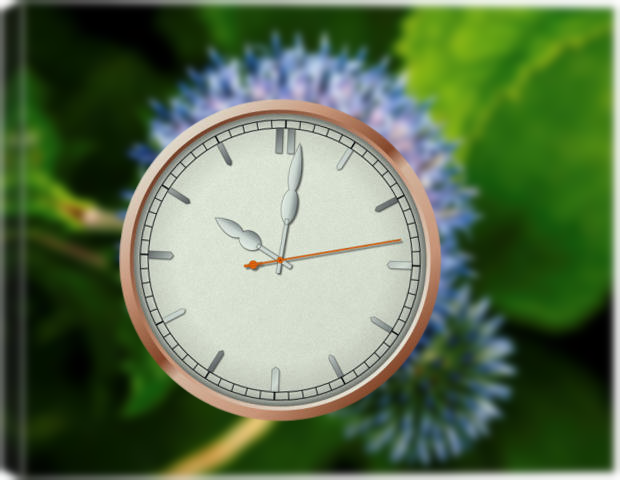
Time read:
10h01m13s
